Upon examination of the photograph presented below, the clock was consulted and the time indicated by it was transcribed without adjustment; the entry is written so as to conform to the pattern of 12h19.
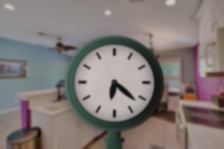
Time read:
6h22
